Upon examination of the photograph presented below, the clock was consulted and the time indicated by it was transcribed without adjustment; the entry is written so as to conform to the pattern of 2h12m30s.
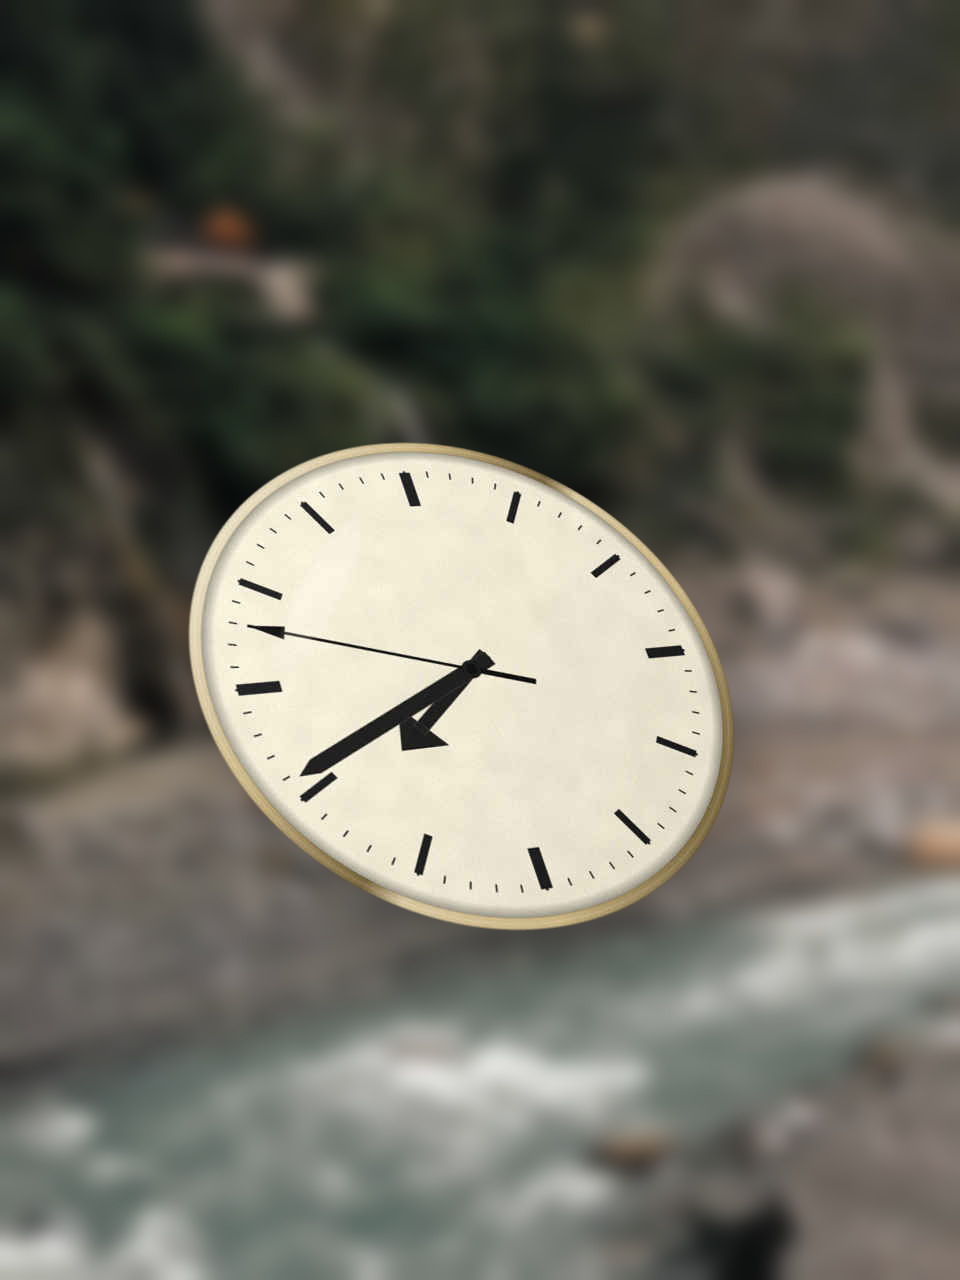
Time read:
7h40m48s
